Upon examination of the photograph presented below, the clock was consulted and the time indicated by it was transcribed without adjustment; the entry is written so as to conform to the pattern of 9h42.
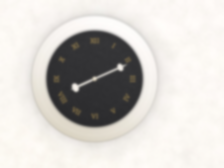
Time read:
8h11
